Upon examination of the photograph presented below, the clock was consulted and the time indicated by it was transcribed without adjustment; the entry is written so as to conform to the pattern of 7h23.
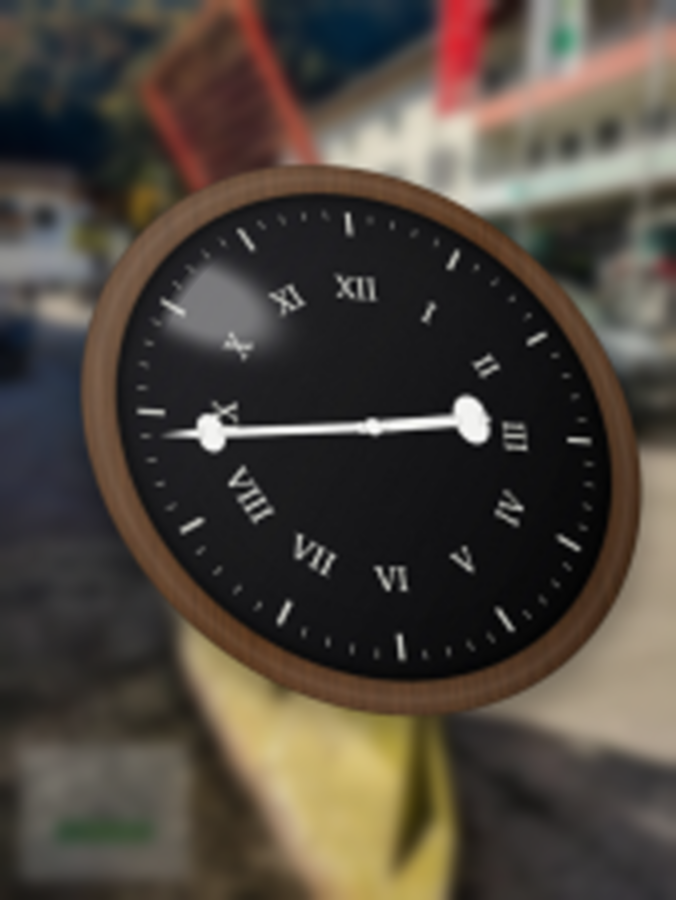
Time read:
2h44
